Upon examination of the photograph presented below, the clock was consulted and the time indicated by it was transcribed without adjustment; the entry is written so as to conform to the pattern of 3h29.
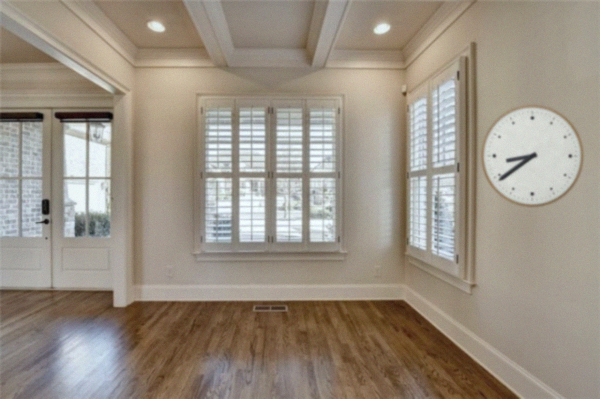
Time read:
8h39
